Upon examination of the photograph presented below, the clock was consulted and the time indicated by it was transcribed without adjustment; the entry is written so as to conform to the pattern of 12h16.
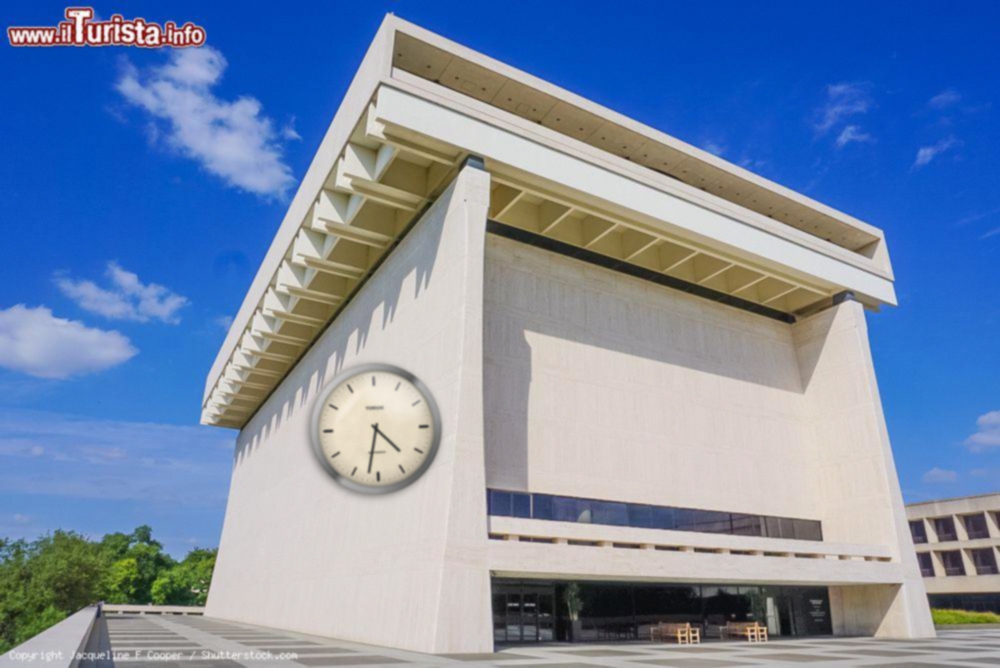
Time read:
4h32
